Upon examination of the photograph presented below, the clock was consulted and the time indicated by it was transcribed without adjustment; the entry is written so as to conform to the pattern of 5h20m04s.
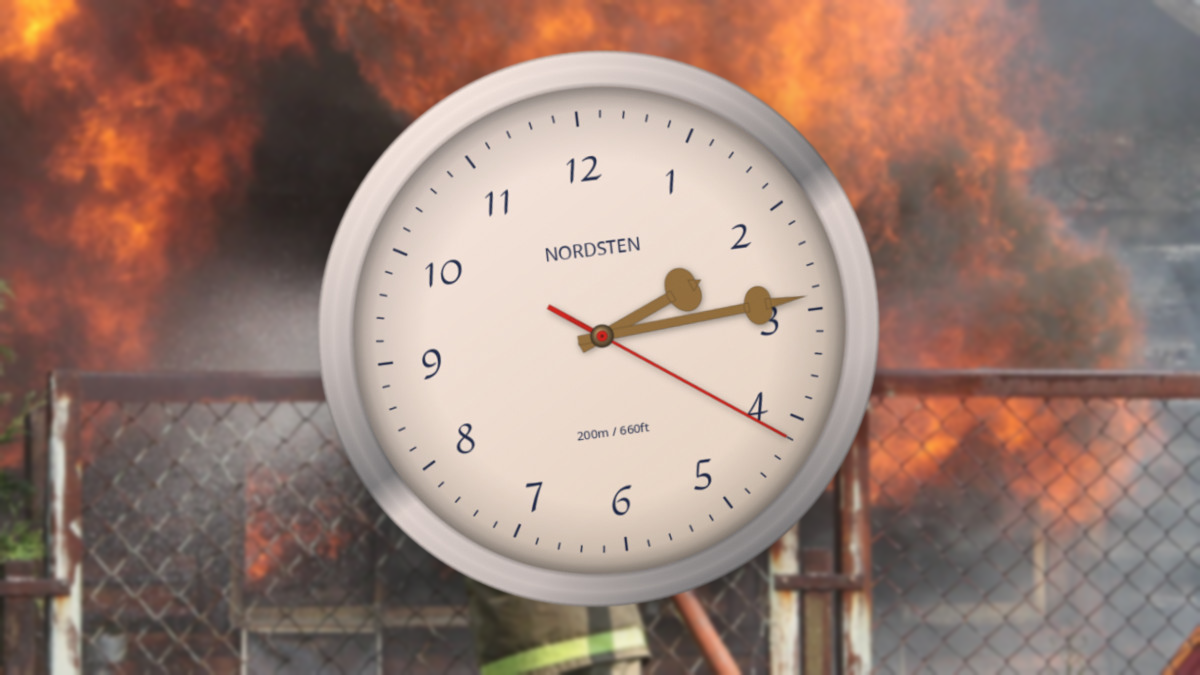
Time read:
2h14m21s
